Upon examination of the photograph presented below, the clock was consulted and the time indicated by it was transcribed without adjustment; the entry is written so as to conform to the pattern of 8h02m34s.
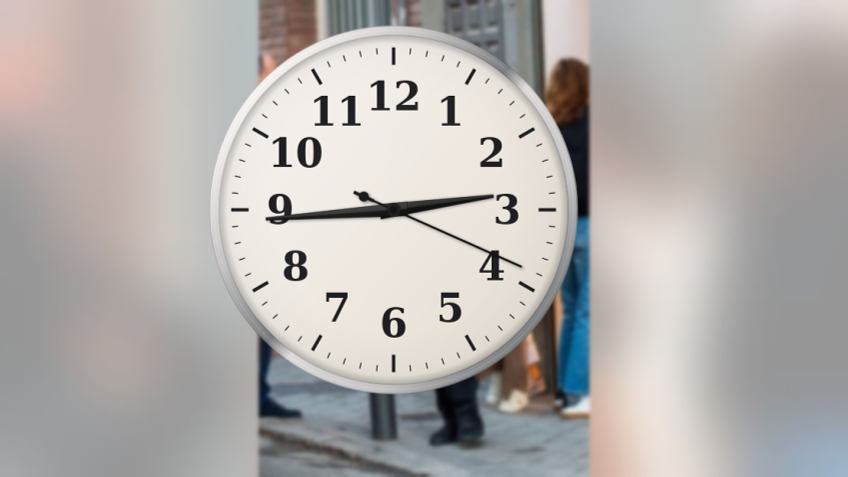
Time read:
2h44m19s
